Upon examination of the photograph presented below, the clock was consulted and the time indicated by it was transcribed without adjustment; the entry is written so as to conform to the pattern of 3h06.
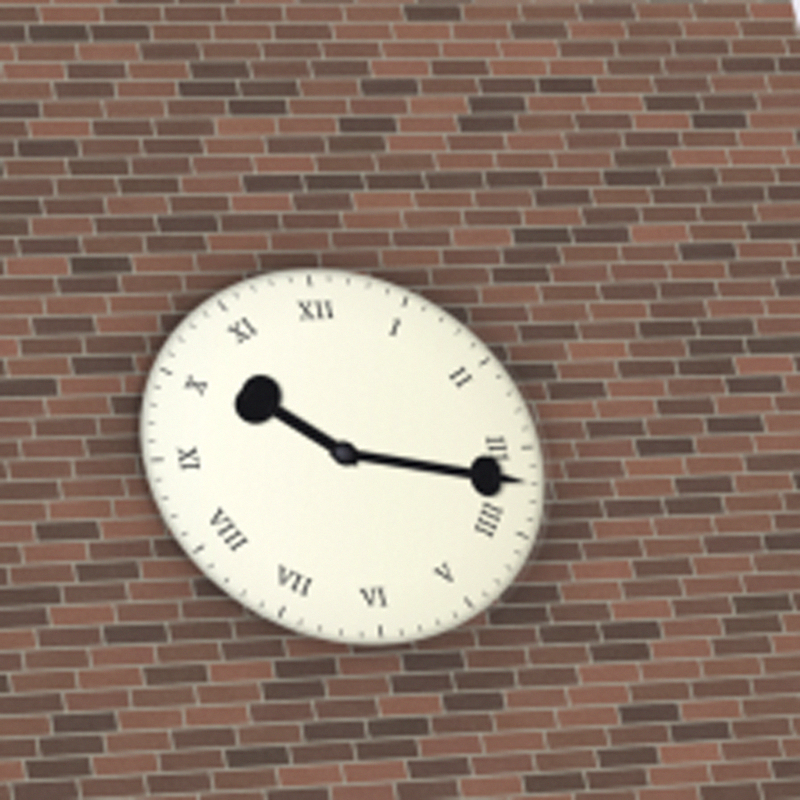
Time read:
10h17
